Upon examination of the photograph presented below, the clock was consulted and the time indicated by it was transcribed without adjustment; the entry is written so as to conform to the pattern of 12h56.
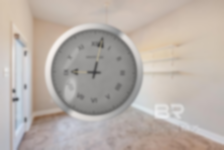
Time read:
9h02
